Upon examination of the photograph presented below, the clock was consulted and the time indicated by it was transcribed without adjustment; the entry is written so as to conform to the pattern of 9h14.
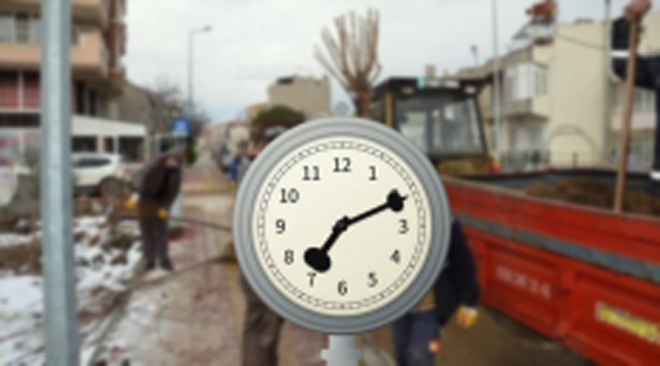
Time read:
7h11
